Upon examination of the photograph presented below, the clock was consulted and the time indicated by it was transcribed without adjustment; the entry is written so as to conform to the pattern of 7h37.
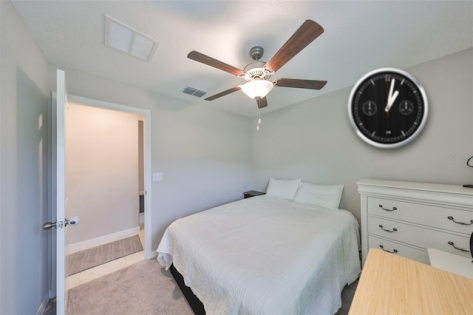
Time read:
1h02
